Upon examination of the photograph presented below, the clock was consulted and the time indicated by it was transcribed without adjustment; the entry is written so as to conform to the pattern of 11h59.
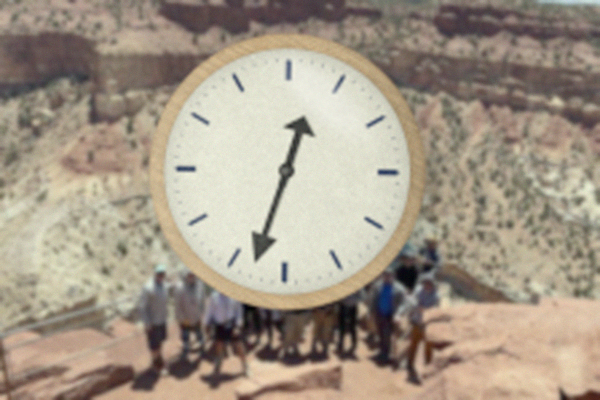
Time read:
12h33
